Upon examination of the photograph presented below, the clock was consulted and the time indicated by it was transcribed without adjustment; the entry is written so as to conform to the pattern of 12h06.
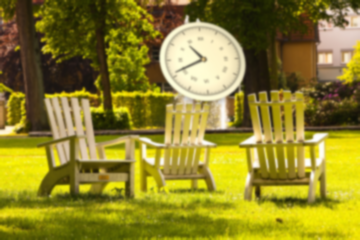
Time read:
10h41
